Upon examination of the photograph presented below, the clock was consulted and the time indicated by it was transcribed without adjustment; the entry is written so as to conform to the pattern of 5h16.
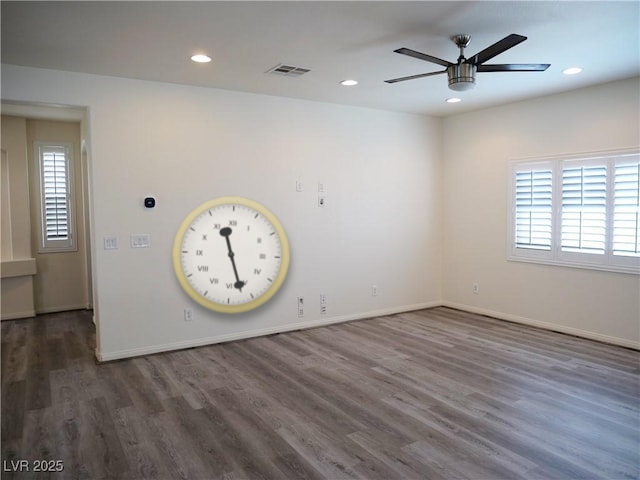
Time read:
11h27
